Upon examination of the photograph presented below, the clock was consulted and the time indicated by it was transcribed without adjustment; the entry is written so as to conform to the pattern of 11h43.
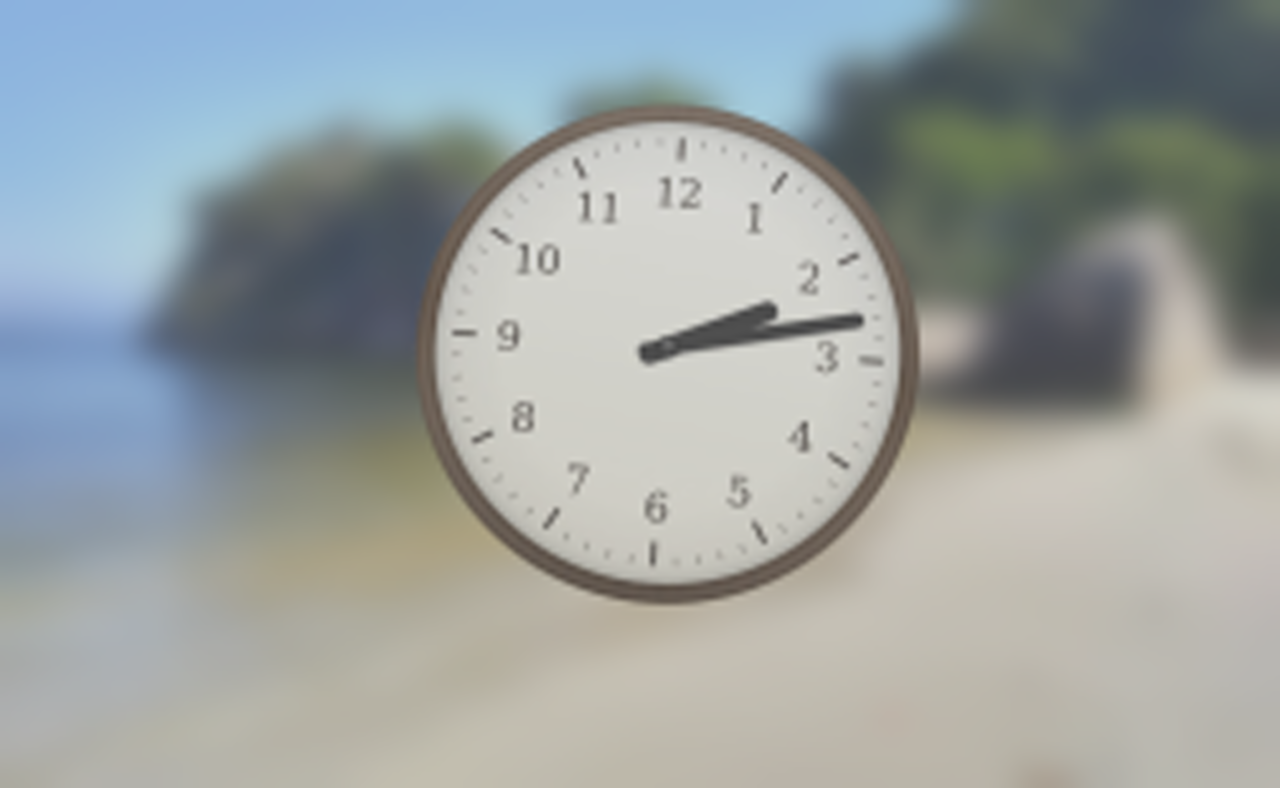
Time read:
2h13
